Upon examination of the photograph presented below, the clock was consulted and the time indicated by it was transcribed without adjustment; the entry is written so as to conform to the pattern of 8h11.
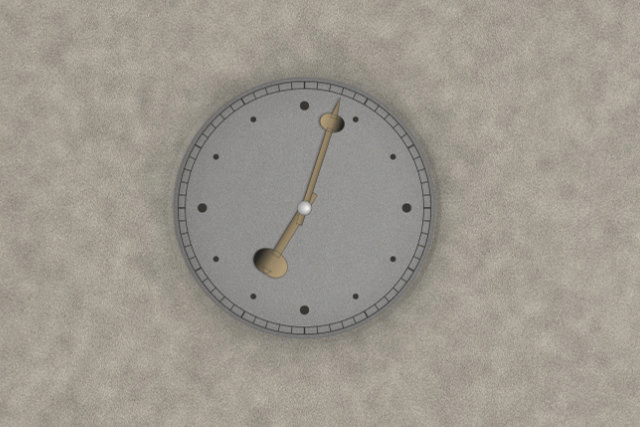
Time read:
7h03
